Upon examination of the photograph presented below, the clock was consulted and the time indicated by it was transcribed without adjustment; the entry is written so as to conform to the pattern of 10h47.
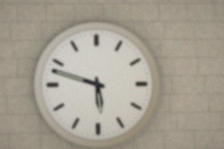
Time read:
5h48
